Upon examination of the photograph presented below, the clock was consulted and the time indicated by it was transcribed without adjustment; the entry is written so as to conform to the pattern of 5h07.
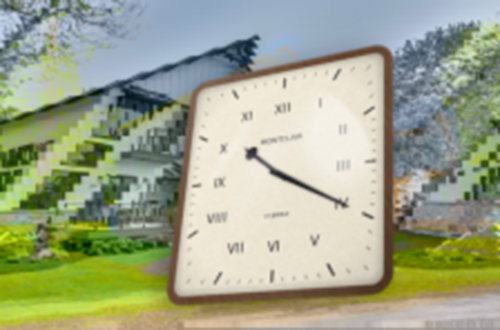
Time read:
10h20
